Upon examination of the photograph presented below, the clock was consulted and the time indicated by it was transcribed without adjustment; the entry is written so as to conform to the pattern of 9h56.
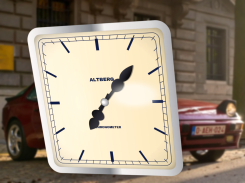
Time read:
7h07
